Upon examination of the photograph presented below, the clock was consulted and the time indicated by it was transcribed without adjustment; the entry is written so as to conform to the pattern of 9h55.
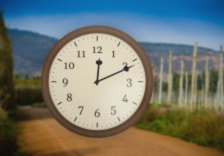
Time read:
12h11
